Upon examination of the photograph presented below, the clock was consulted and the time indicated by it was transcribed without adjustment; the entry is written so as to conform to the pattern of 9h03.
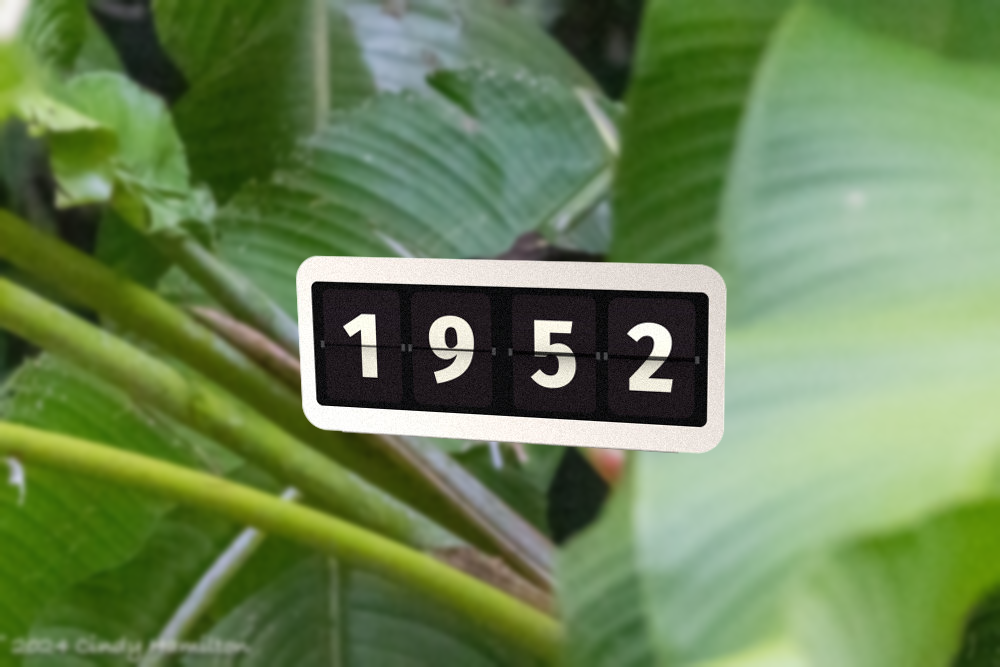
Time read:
19h52
